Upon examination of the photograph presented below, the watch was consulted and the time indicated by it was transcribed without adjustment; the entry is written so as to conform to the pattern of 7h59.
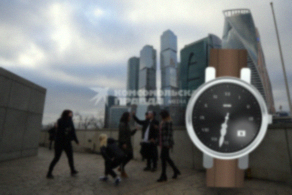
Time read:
6h32
